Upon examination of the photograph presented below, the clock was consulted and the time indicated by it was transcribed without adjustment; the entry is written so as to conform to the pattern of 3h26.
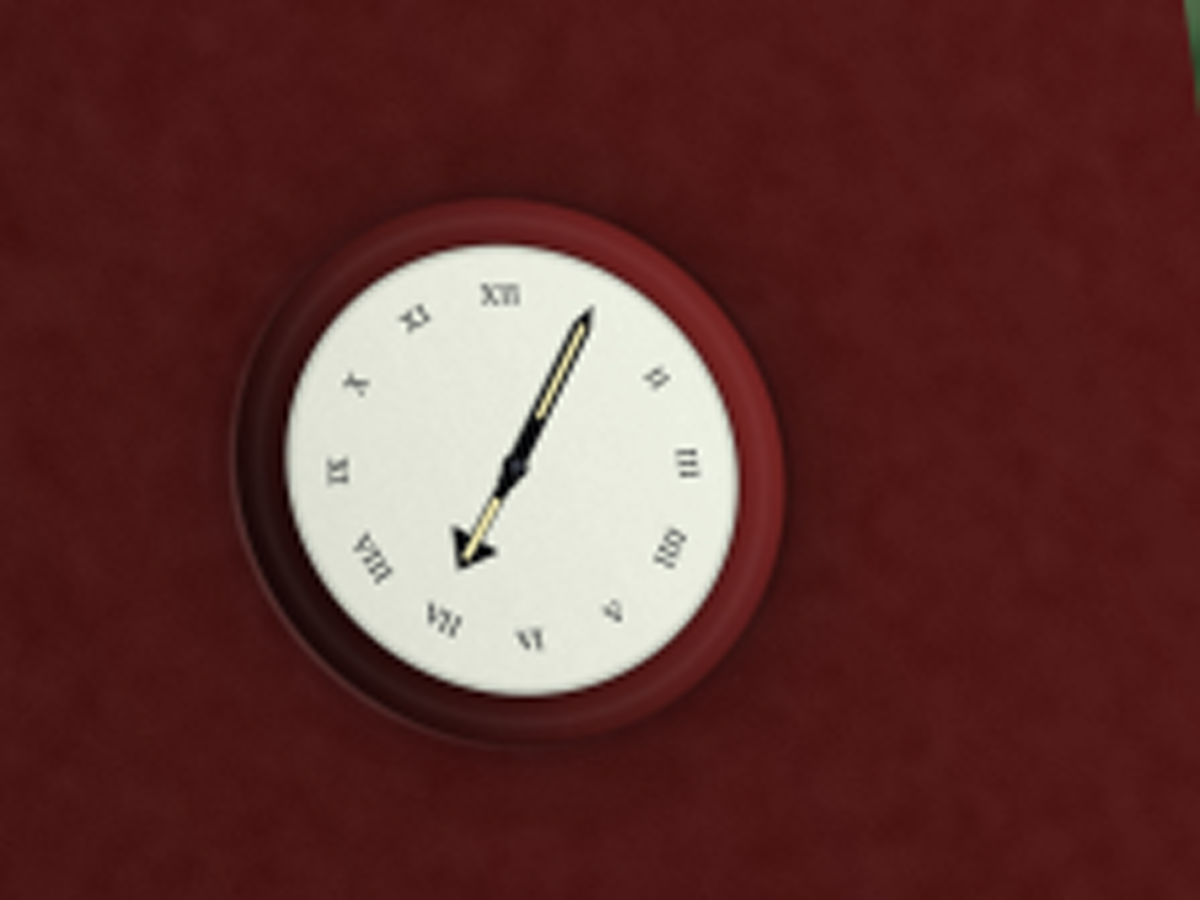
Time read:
7h05
